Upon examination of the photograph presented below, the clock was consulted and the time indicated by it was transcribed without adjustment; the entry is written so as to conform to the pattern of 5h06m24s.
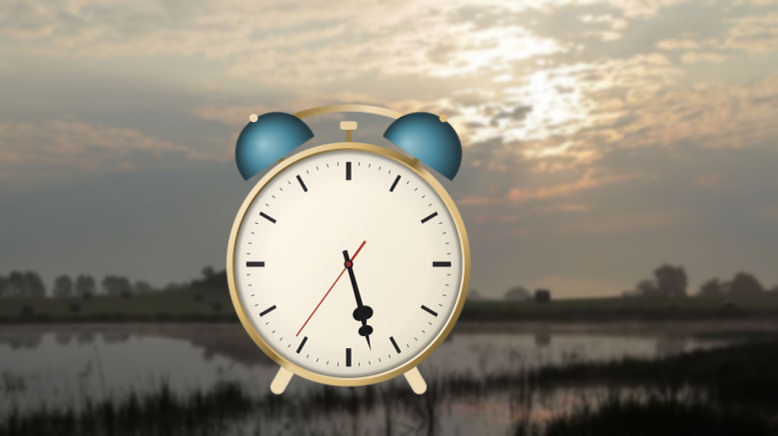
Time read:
5h27m36s
